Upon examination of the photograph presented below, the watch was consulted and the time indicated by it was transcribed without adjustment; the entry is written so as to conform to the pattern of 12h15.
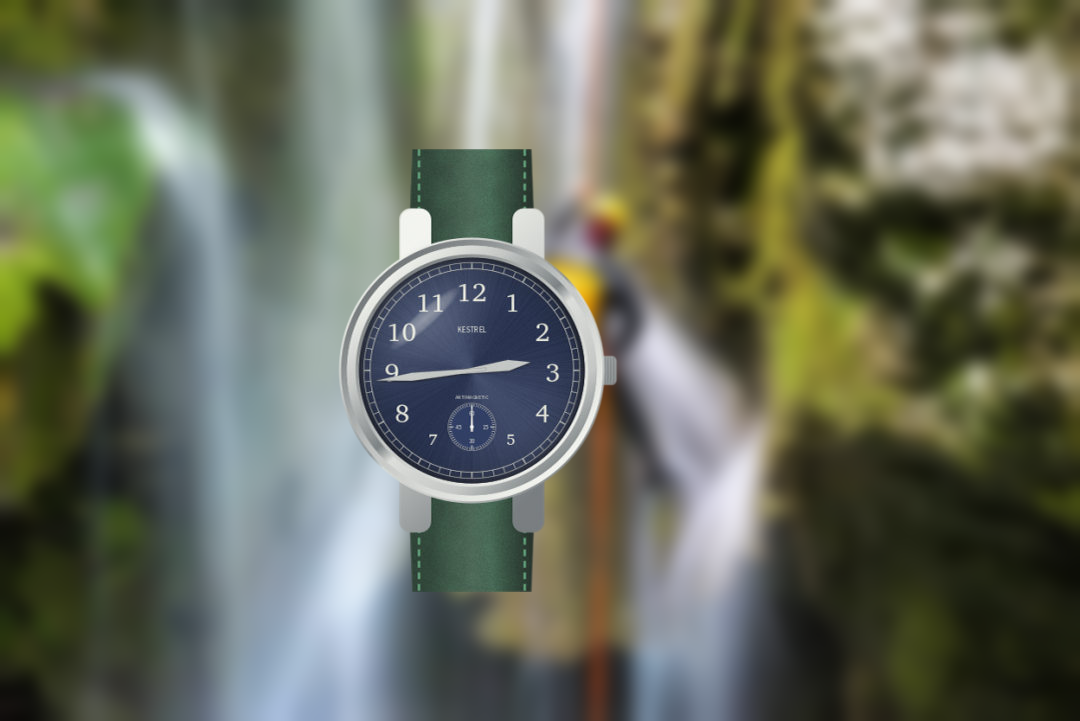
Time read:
2h44
